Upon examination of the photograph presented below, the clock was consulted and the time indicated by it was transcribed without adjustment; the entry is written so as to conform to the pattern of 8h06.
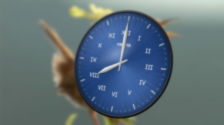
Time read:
8h00
